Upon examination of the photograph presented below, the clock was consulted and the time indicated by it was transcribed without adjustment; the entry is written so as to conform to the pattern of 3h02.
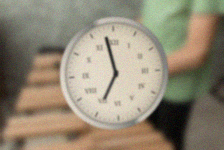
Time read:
6h58
